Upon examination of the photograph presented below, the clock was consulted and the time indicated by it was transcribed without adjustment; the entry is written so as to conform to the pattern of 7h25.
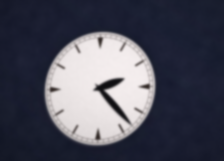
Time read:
2h23
